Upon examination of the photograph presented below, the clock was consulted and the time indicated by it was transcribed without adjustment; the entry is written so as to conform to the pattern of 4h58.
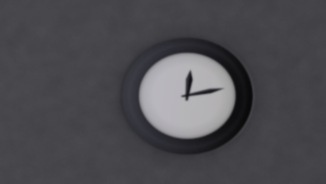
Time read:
12h13
